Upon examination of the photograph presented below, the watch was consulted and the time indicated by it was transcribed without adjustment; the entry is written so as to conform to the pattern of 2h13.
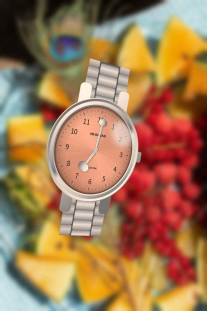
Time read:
7h01
